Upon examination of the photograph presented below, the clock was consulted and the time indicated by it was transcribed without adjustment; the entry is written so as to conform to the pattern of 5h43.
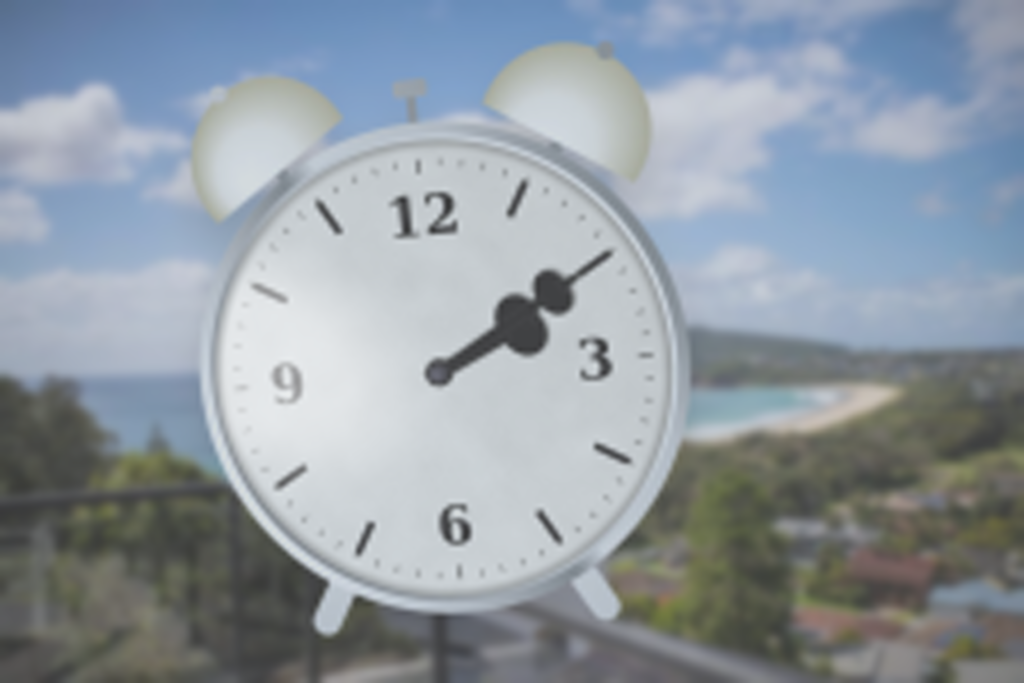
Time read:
2h10
